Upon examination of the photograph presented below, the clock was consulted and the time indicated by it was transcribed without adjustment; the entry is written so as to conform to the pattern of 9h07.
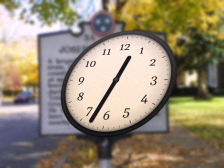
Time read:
12h33
